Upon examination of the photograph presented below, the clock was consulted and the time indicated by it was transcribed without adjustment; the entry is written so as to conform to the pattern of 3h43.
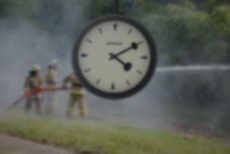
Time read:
4h10
